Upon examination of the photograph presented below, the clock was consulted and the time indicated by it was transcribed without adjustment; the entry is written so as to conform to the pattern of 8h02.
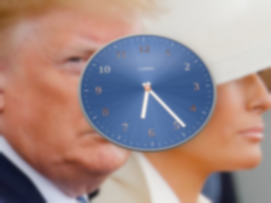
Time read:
6h24
